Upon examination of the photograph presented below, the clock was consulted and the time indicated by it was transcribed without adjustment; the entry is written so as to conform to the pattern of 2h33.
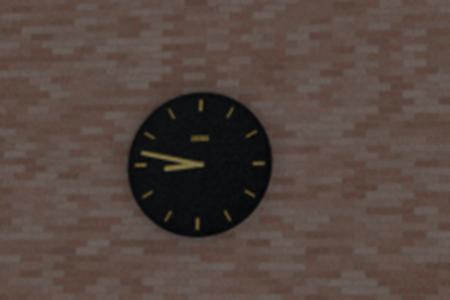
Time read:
8h47
